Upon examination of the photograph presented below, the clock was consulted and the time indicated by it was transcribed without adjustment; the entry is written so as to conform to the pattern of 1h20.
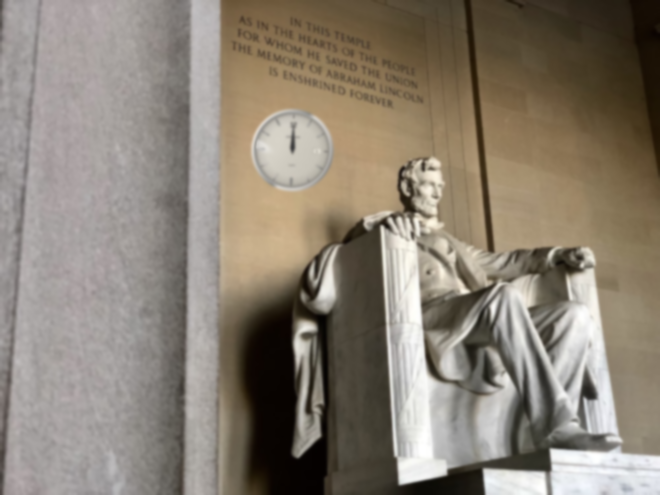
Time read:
12h00
